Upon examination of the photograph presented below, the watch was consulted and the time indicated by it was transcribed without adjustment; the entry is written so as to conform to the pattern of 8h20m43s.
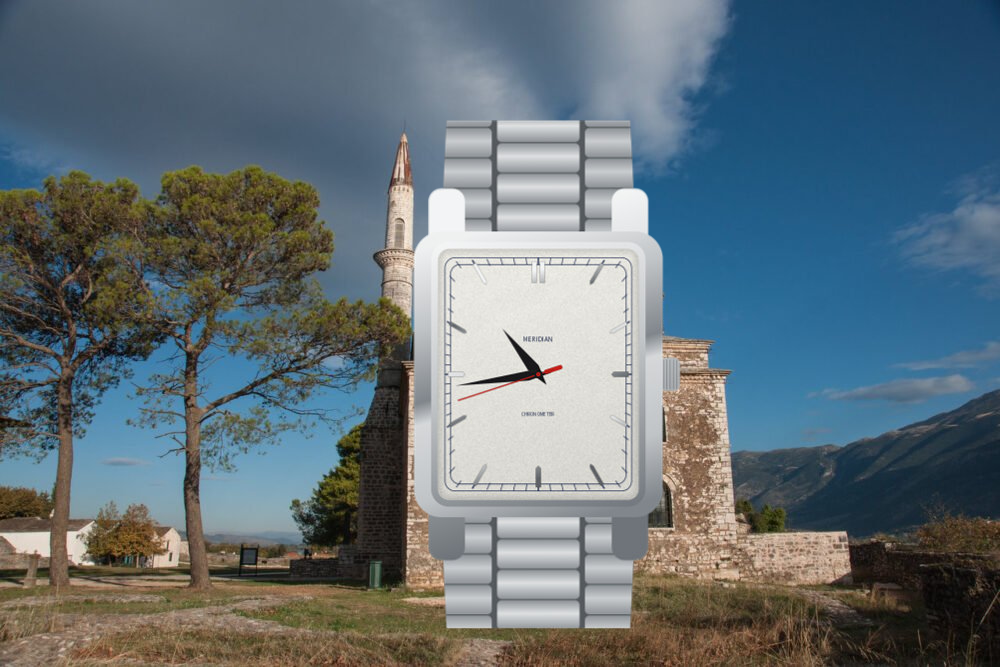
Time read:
10h43m42s
